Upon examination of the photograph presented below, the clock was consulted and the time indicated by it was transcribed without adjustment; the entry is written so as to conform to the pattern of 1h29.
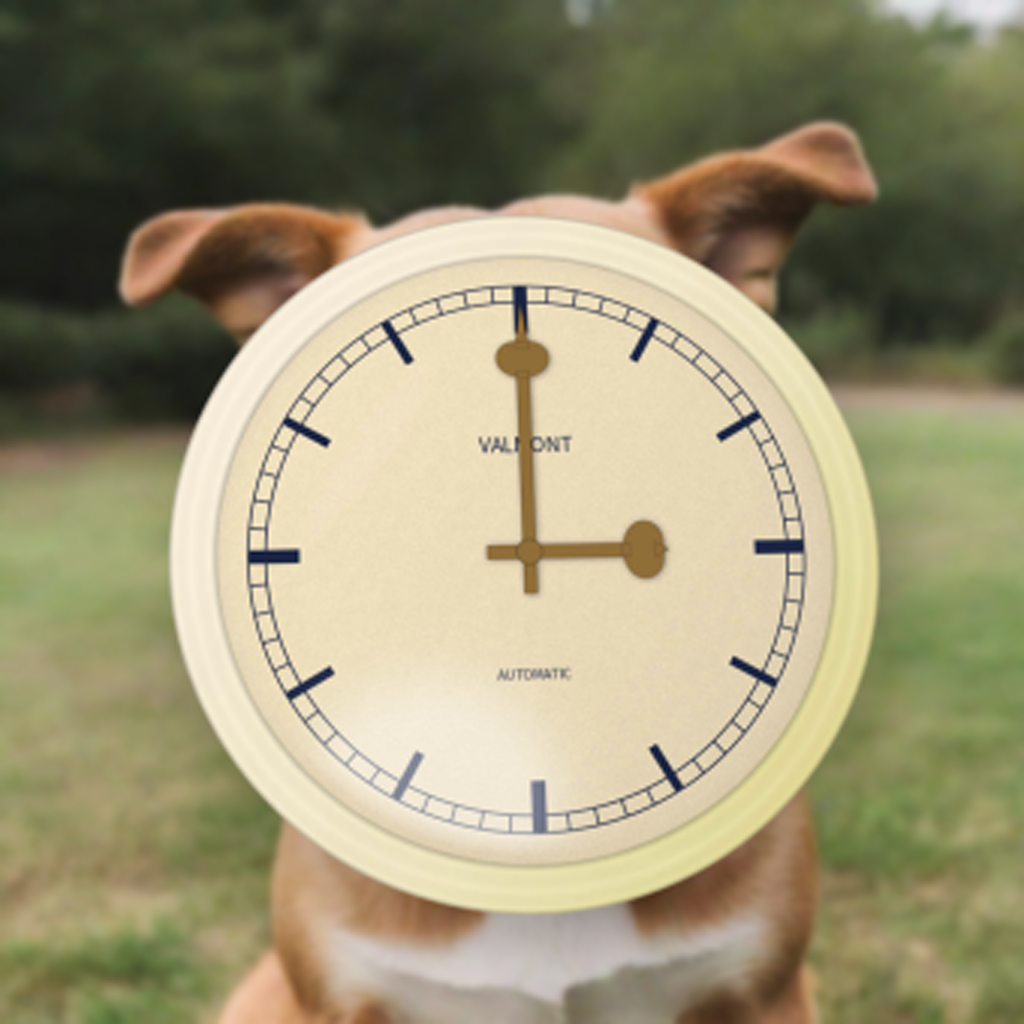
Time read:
3h00
